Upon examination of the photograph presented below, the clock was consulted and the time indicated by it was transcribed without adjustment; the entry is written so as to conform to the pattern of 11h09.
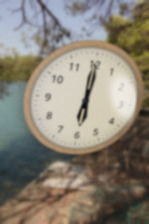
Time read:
6h00
